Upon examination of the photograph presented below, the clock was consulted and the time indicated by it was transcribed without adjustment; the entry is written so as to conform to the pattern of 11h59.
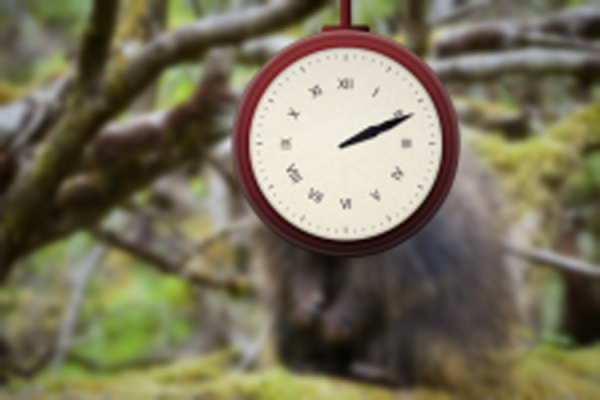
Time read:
2h11
